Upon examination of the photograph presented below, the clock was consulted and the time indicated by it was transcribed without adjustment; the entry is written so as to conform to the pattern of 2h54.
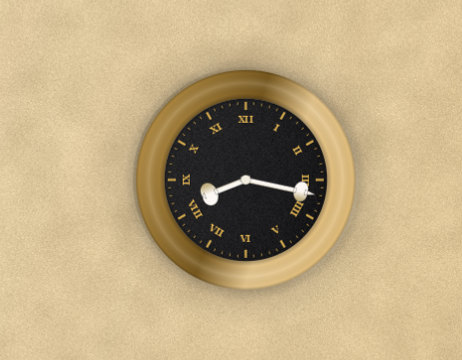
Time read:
8h17
